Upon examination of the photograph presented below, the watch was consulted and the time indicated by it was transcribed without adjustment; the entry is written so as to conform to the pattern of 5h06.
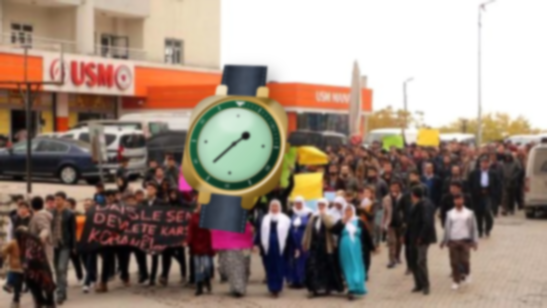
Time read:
1h37
